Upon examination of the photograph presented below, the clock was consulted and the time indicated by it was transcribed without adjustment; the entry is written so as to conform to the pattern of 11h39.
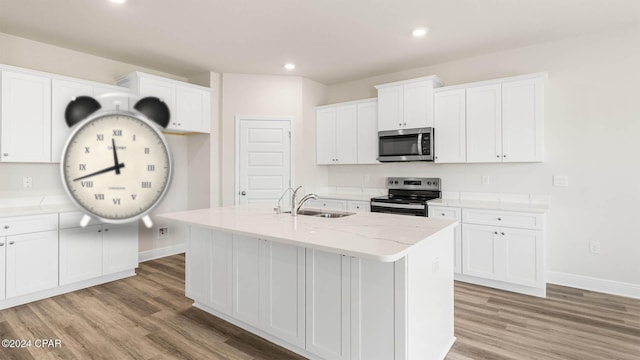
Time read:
11h42
